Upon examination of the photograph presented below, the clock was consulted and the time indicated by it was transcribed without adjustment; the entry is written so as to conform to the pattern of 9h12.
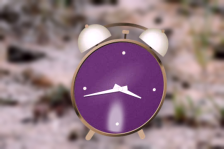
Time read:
3h43
